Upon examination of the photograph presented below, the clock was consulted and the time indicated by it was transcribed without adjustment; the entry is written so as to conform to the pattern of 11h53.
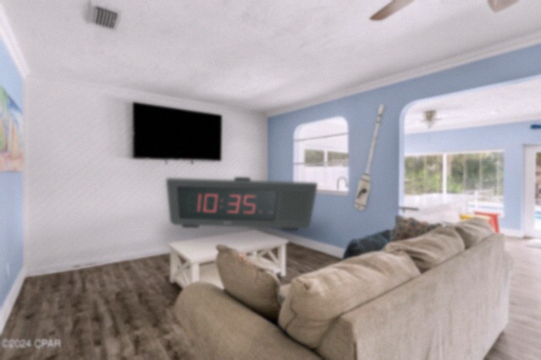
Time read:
10h35
